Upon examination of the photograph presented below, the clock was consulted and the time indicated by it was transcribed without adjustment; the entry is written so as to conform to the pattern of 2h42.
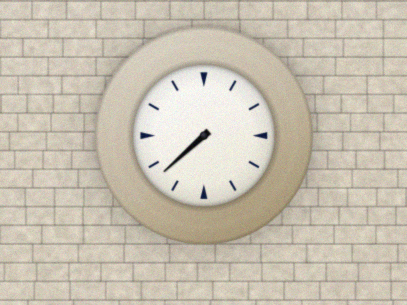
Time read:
7h38
